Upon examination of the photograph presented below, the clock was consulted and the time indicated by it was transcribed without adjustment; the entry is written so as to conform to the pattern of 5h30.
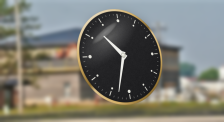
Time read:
10h33
